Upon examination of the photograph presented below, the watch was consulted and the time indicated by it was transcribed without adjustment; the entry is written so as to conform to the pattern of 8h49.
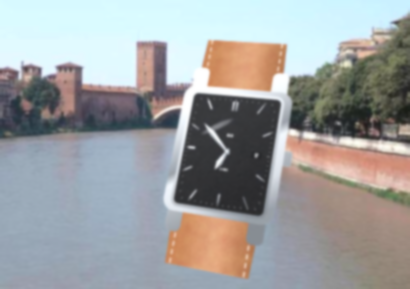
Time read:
6h52
